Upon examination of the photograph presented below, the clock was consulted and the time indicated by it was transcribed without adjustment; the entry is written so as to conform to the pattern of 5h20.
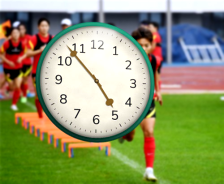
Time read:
4h53
